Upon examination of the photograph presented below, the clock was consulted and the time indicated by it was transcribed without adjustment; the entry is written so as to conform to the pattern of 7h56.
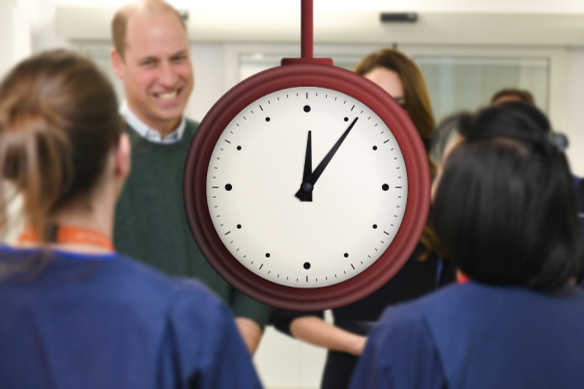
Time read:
12h06
